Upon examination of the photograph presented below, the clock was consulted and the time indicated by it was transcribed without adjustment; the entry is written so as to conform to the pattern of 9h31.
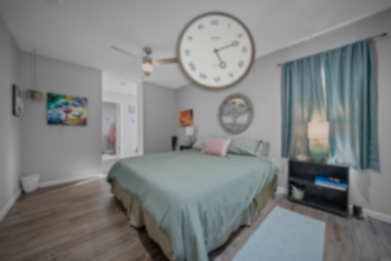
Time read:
5h12
